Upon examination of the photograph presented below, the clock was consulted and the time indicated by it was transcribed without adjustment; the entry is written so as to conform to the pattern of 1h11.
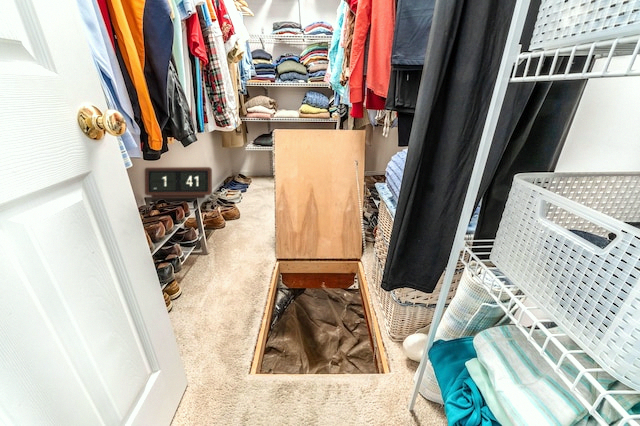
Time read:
1h41
